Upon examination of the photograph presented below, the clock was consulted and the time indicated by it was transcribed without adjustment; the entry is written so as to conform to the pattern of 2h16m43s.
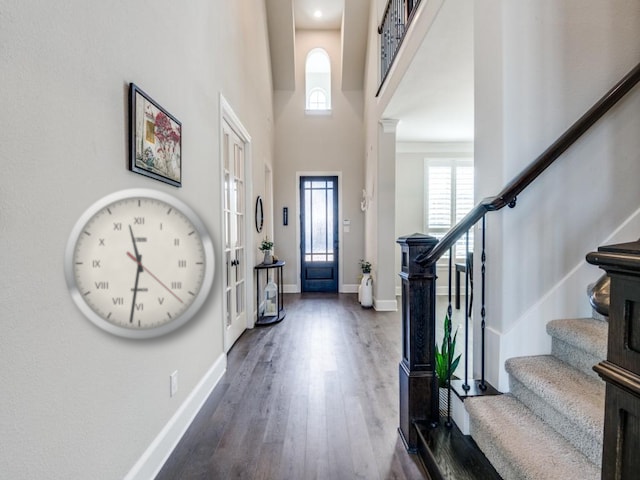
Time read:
11h31m22s
